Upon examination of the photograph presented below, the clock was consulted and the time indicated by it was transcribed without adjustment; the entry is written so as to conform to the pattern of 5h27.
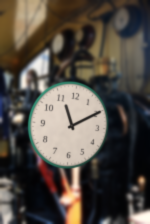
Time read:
11h10
